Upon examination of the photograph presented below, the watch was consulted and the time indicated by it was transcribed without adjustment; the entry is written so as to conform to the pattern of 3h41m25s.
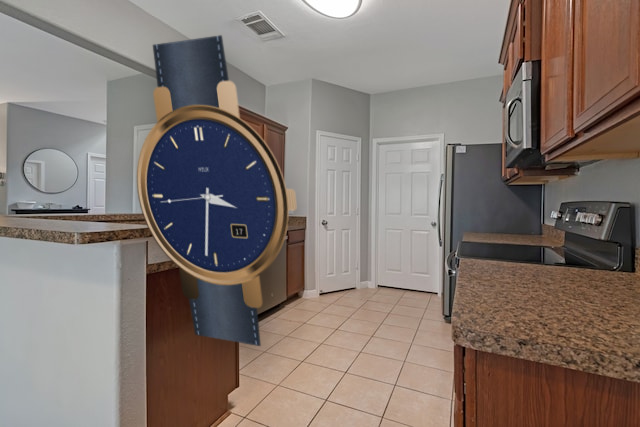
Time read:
3h31m44s
